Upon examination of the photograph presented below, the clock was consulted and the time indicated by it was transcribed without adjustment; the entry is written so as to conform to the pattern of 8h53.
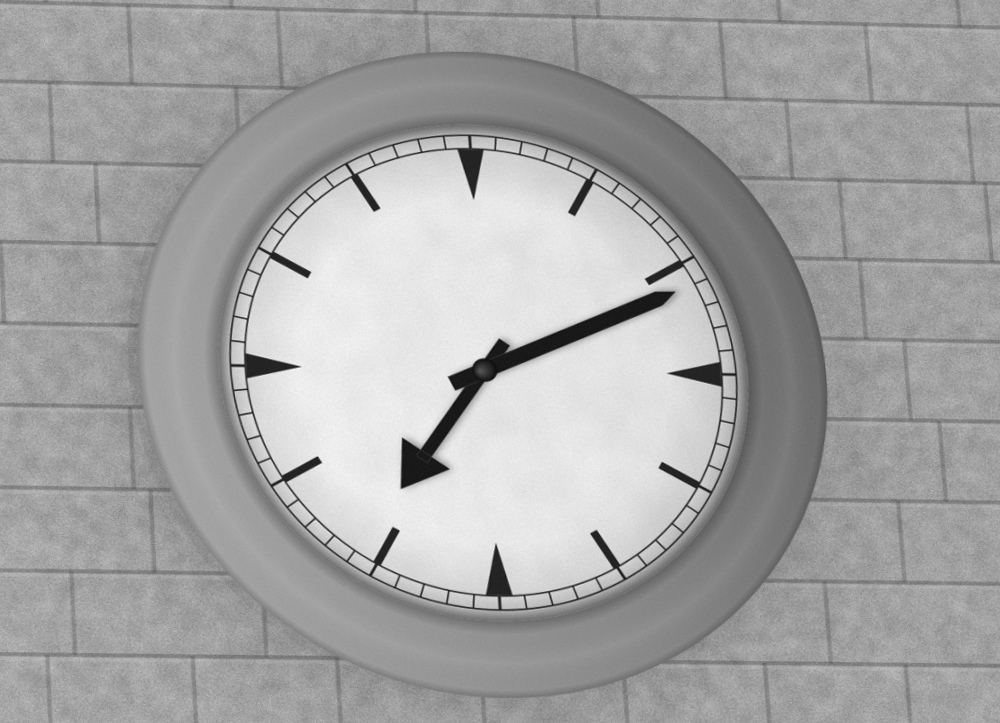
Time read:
7h11
